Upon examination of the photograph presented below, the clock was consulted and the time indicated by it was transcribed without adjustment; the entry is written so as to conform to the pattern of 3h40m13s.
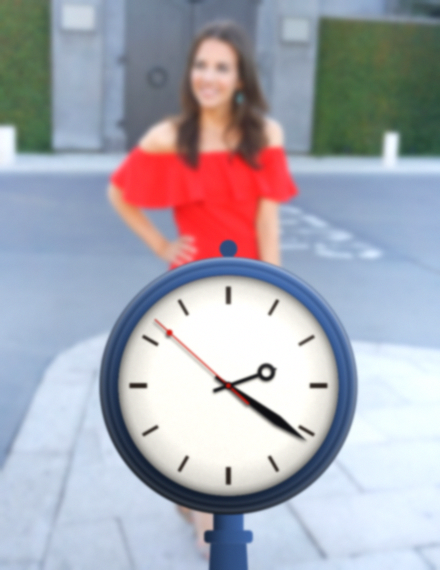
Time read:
2h20m52s
